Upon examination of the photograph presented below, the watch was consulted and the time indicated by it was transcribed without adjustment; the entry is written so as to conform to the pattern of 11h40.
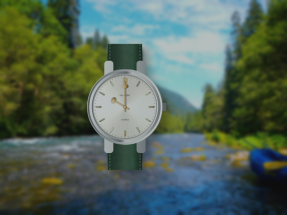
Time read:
10h00
